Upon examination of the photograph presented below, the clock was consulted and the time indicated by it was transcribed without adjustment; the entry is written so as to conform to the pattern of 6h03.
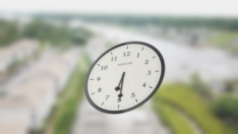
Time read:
6h30
